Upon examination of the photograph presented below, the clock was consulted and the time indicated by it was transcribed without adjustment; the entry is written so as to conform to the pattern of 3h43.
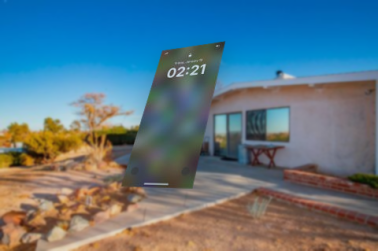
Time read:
2h21
